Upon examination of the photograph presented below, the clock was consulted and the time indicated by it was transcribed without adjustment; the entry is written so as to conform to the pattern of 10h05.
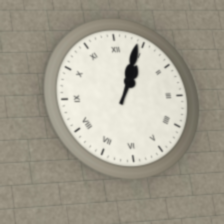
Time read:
1h04
